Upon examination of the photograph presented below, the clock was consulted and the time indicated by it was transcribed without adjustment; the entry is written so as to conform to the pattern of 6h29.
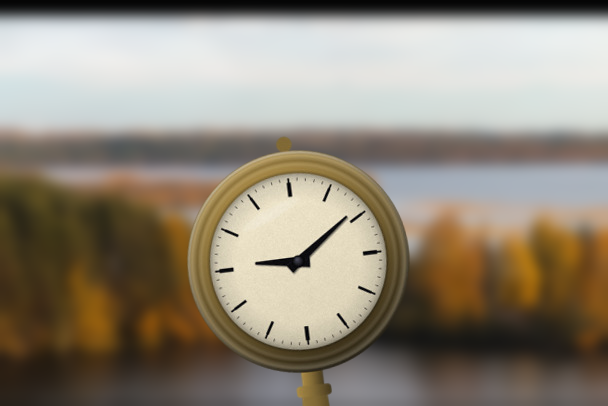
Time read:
9h09
